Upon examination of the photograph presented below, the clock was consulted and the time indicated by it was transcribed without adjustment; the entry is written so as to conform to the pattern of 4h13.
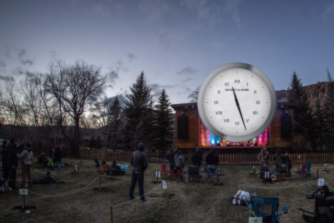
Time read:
11h27
